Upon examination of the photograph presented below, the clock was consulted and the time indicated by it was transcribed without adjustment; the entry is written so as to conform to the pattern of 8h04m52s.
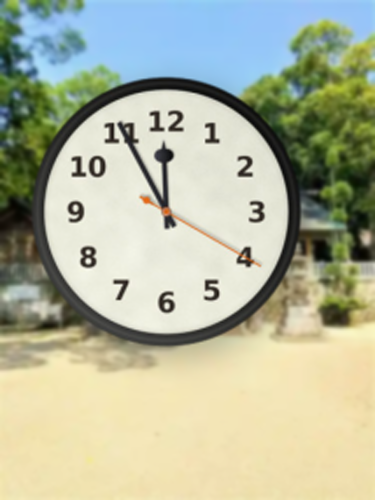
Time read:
11h55m20s
